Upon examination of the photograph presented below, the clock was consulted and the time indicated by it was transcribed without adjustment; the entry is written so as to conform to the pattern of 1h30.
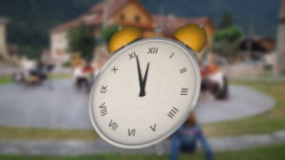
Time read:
11h56
